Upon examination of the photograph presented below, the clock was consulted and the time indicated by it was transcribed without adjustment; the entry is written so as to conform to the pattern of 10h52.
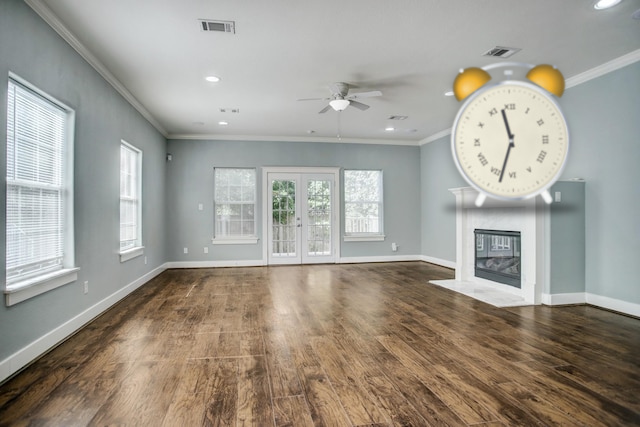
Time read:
11h33
